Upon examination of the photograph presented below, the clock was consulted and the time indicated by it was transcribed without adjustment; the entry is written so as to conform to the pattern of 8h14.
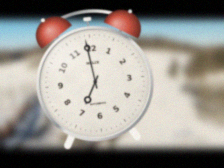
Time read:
6h59
